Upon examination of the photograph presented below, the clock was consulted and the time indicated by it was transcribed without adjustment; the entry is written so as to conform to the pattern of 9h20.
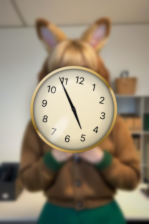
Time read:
4h54
